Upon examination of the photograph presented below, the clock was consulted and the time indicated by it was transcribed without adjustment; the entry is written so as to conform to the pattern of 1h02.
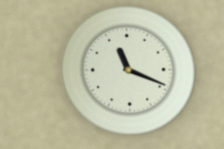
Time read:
11h19
